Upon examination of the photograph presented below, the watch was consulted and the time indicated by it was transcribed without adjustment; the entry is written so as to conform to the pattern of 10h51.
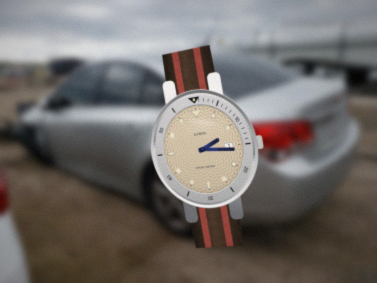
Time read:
2h16
